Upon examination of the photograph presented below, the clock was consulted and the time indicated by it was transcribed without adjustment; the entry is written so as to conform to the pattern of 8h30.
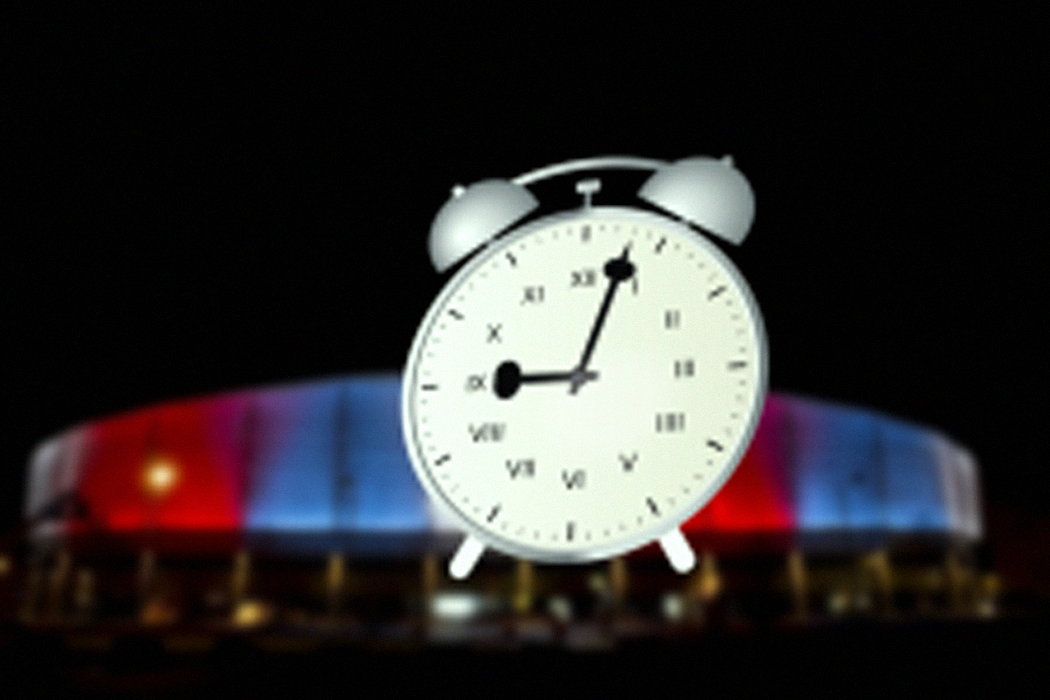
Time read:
9h03
